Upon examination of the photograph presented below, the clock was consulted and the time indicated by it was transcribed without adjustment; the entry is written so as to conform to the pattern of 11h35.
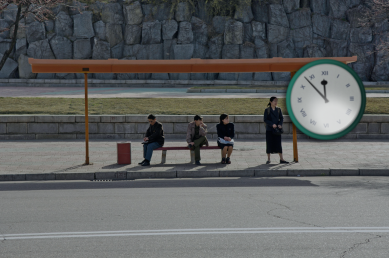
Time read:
11h53
